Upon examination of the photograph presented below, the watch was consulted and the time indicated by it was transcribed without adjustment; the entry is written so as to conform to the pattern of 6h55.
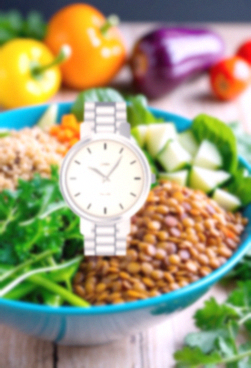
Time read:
10h06
